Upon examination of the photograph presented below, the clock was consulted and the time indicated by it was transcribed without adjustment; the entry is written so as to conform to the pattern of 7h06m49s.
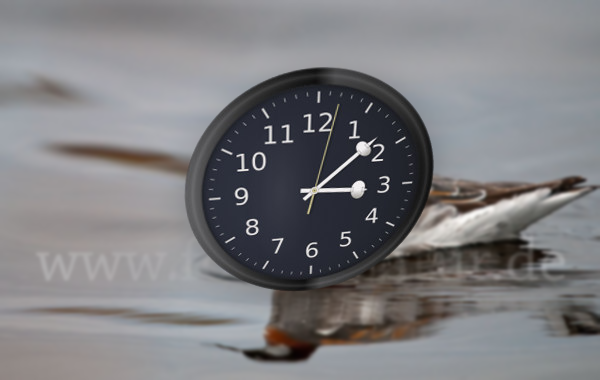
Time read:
3h08m02s
